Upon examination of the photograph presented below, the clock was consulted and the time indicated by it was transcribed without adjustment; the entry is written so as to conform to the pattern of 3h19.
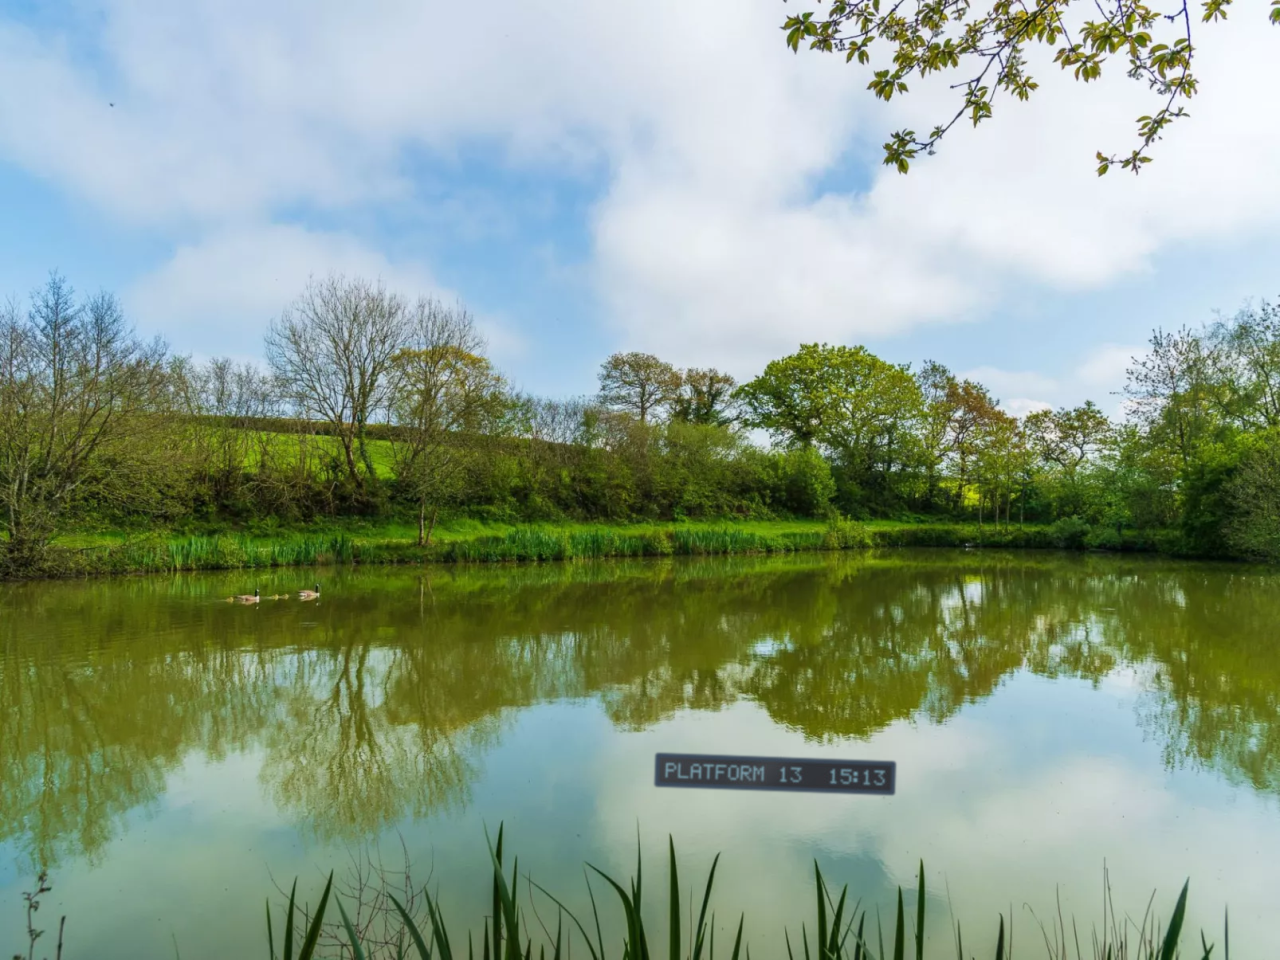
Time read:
15h13
